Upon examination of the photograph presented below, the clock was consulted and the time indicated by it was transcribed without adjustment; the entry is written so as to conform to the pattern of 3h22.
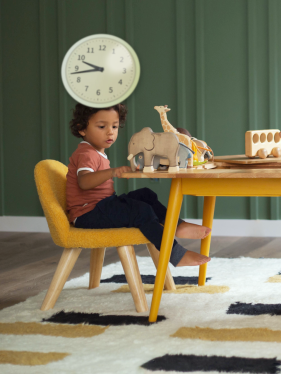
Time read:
9h43
